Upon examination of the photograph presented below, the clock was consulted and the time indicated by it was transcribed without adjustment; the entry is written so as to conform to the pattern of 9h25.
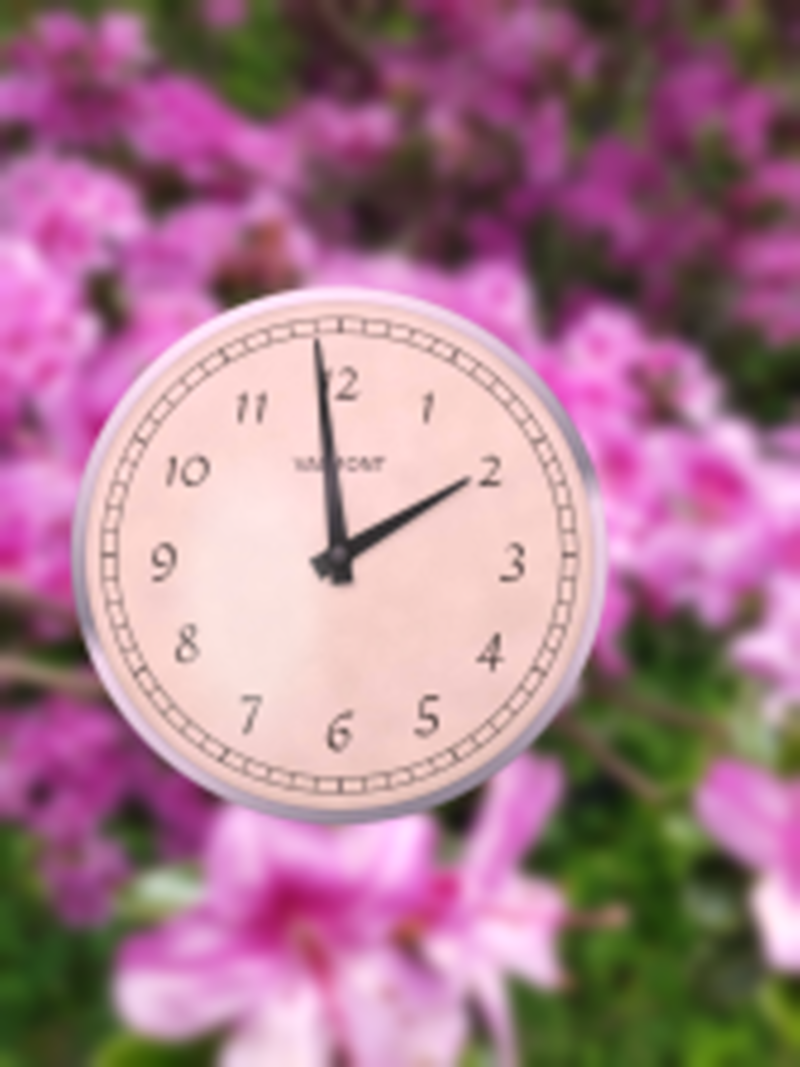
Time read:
1h59
